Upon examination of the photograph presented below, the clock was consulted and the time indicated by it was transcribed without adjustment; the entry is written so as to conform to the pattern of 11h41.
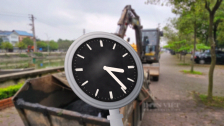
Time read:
3h24
